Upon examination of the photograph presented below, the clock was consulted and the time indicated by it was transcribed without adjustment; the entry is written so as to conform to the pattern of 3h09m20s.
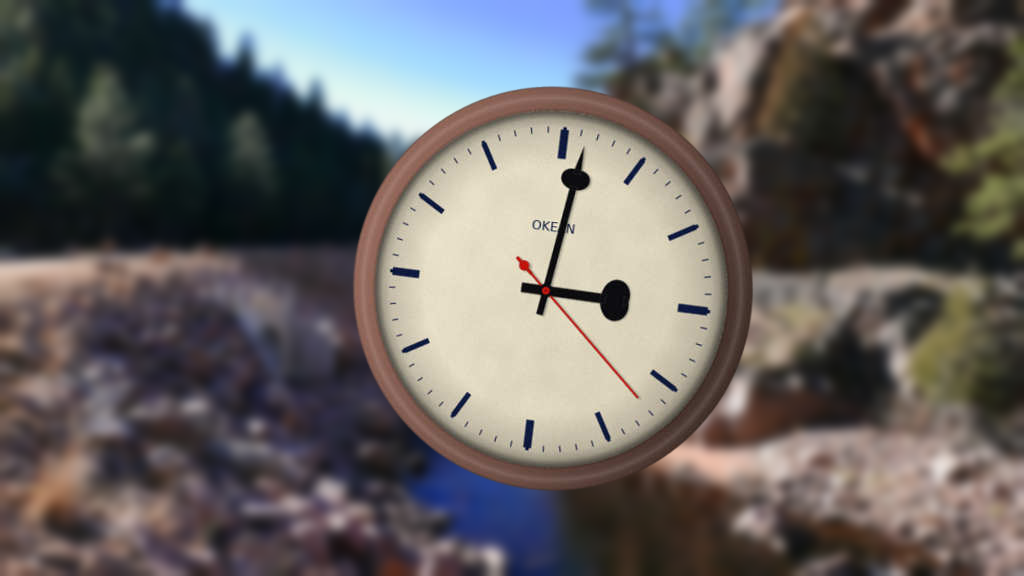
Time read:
3h01m22s
